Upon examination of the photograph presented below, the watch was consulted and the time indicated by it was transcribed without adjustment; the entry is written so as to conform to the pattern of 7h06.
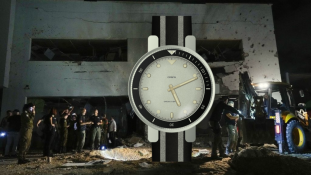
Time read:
5h11
